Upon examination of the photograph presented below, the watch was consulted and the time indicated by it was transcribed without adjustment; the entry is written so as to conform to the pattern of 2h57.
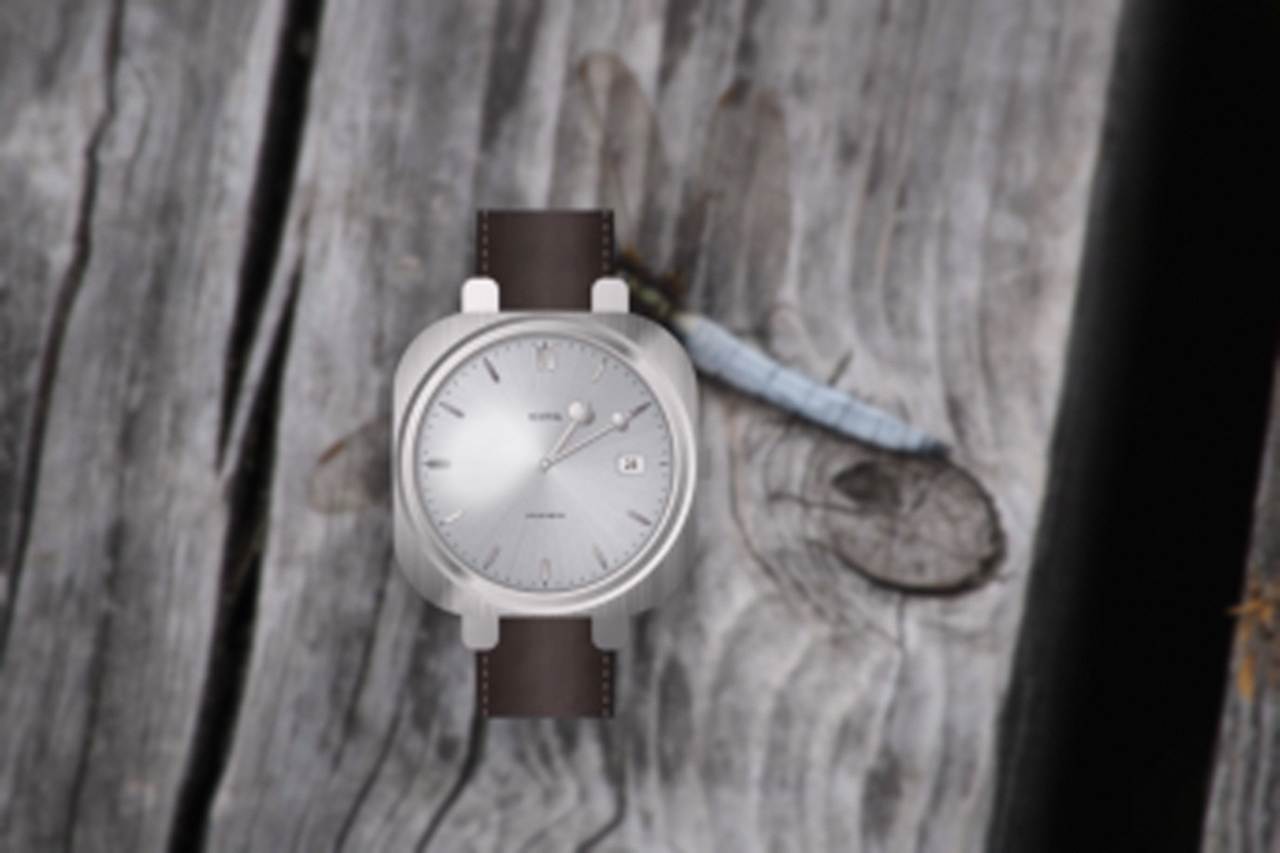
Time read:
1h10
